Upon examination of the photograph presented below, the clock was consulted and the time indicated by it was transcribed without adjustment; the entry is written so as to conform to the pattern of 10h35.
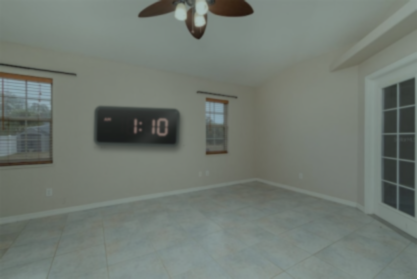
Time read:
1h10
